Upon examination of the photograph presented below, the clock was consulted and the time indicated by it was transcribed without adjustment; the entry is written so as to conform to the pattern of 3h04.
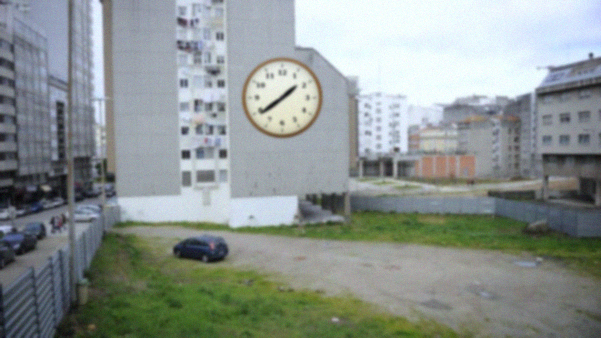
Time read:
1h39
